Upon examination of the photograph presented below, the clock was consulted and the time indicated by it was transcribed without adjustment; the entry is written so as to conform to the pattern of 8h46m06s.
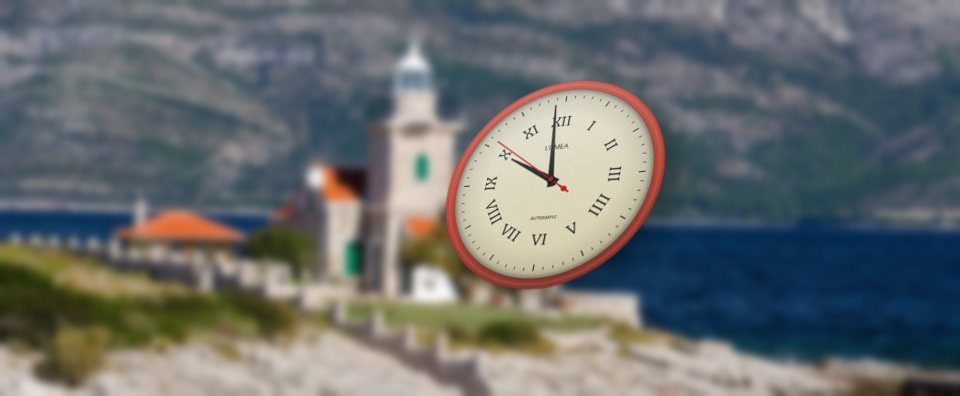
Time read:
9h58m51s
